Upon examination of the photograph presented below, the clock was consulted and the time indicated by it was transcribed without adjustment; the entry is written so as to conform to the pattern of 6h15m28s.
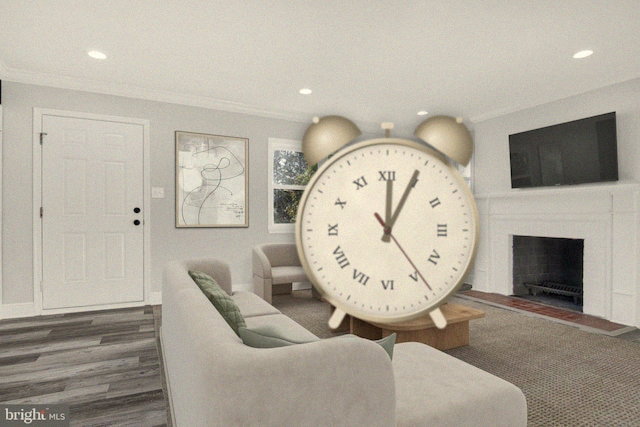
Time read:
12h04m24s
